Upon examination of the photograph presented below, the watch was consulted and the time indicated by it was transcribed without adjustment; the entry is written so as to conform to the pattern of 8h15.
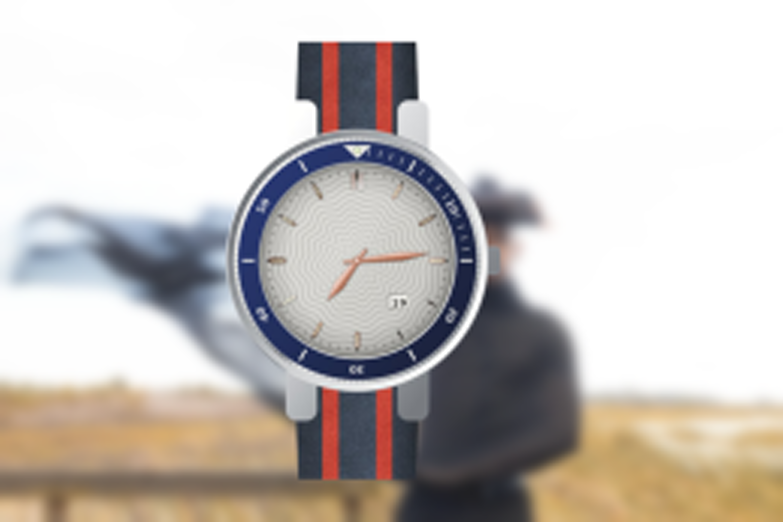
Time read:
7h14
